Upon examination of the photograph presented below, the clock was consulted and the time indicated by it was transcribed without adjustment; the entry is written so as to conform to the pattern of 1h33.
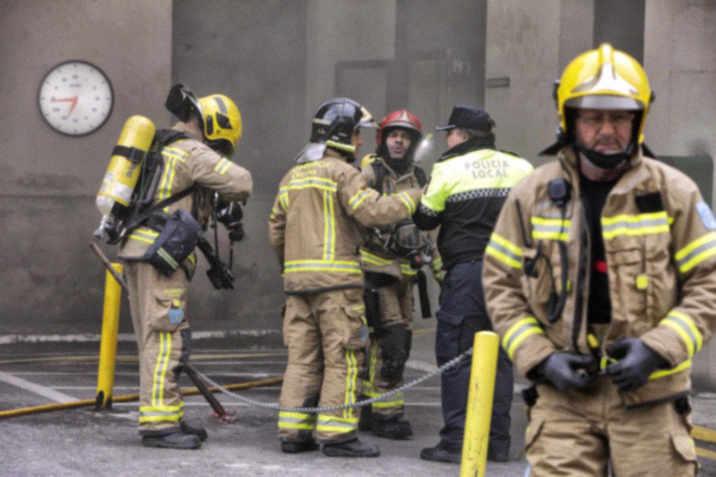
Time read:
6h44
